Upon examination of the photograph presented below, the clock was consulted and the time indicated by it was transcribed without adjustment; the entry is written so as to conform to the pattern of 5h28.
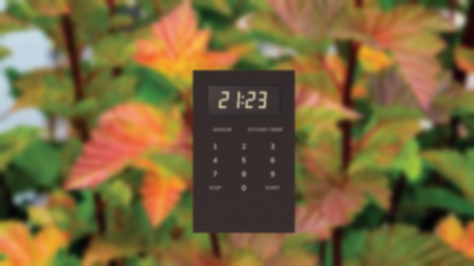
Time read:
21h23
